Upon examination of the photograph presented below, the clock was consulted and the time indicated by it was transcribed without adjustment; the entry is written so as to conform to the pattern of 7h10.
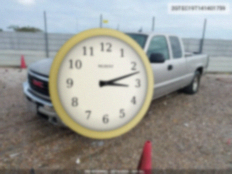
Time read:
3h12
